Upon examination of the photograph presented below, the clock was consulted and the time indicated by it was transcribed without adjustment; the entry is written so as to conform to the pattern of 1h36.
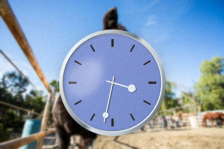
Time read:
3h32
